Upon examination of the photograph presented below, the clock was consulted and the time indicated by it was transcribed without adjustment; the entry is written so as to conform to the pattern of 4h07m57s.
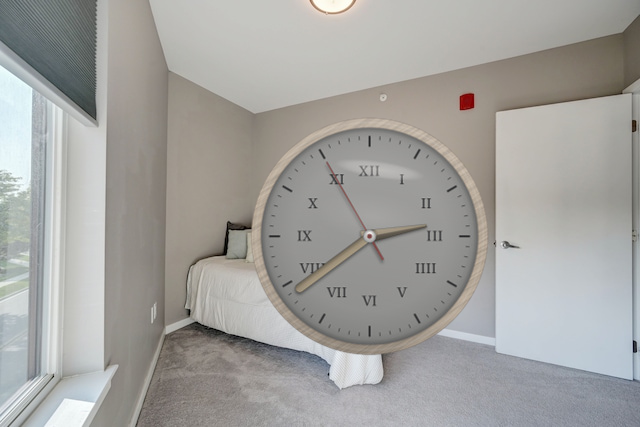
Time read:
2h38m55s
